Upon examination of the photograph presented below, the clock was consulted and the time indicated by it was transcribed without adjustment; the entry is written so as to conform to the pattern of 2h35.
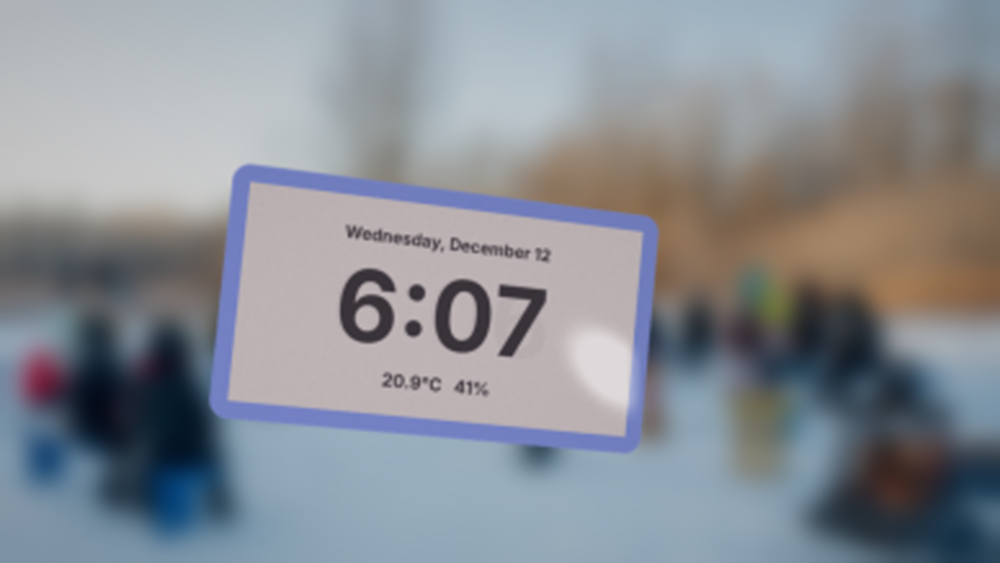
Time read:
6h07
